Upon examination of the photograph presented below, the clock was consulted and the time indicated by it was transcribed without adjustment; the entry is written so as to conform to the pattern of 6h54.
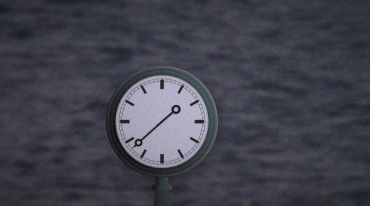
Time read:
1h38
